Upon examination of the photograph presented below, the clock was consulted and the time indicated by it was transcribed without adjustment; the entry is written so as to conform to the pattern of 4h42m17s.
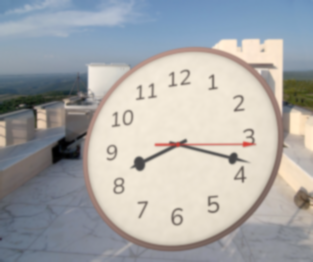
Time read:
8h18m16s
